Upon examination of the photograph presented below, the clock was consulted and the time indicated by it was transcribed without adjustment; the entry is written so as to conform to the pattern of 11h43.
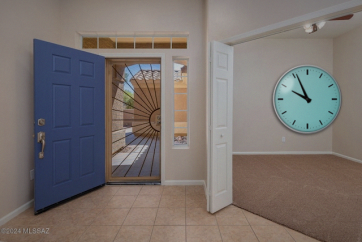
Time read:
9h56
